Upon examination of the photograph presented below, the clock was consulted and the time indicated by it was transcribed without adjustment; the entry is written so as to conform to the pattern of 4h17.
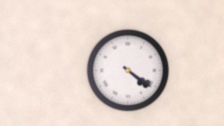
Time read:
4h21
